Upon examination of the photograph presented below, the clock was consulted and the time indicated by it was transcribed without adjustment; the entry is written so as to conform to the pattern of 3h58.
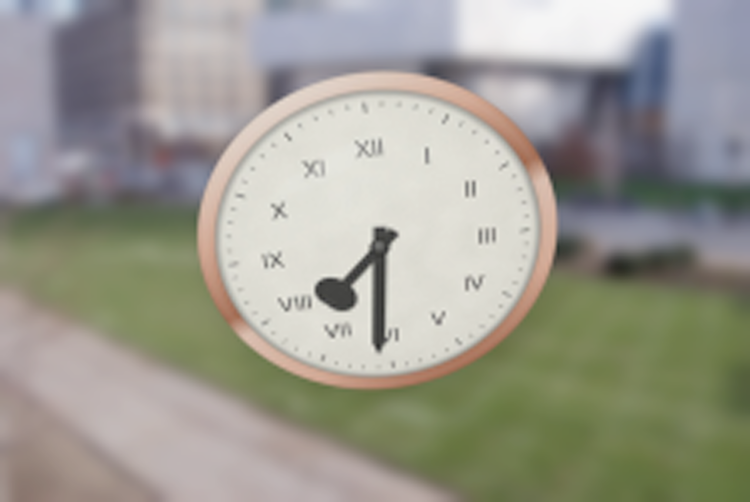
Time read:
7h31
